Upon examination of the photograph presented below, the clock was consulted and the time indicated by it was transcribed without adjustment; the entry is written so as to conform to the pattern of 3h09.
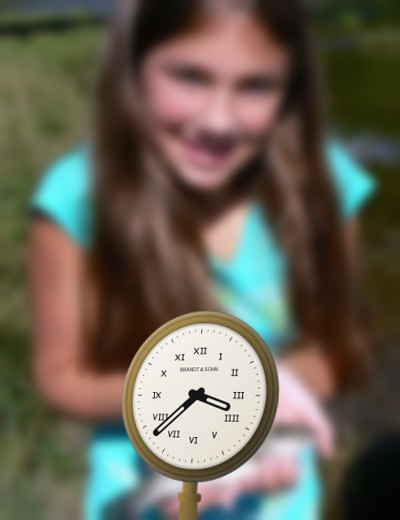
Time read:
3h38
